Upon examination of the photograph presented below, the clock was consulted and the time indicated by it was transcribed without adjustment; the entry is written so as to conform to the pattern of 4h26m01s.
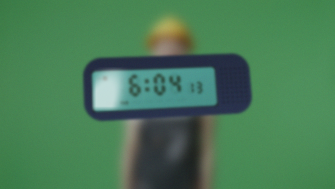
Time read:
6h04m13s
